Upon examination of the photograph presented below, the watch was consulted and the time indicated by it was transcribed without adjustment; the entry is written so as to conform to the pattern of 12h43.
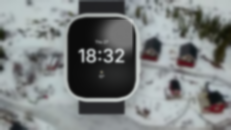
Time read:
18h32
